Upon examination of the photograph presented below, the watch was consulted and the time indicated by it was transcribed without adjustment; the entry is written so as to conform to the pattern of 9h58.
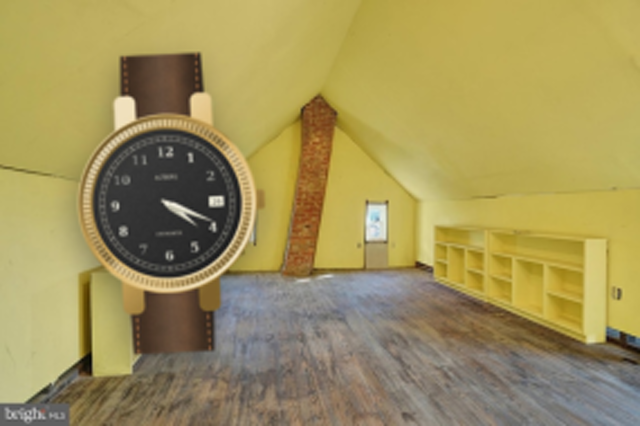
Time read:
4h19
